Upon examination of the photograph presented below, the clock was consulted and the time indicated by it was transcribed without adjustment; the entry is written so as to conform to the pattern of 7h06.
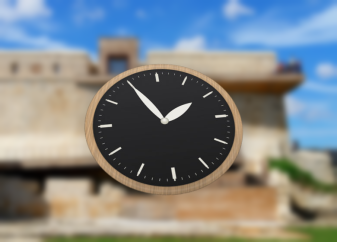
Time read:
1h55
